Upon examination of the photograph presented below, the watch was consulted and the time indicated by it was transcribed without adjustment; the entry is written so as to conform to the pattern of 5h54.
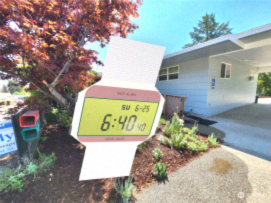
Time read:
6h40
